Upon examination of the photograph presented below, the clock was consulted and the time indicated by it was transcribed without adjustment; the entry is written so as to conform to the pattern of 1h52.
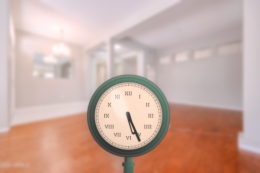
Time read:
5h26
